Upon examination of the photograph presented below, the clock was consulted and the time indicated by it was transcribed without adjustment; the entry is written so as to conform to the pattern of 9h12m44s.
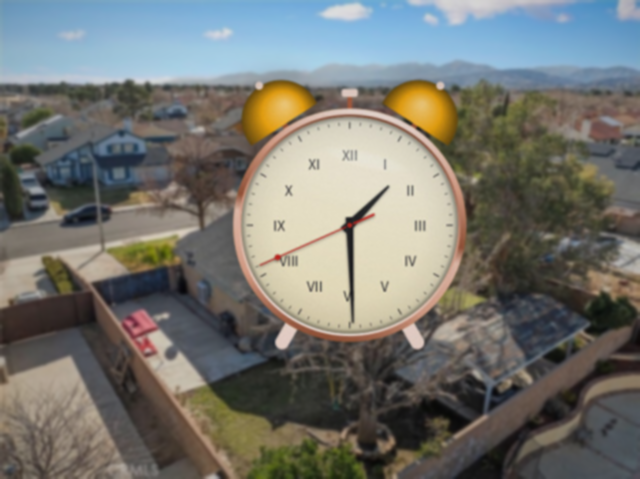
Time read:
1h29m41s
